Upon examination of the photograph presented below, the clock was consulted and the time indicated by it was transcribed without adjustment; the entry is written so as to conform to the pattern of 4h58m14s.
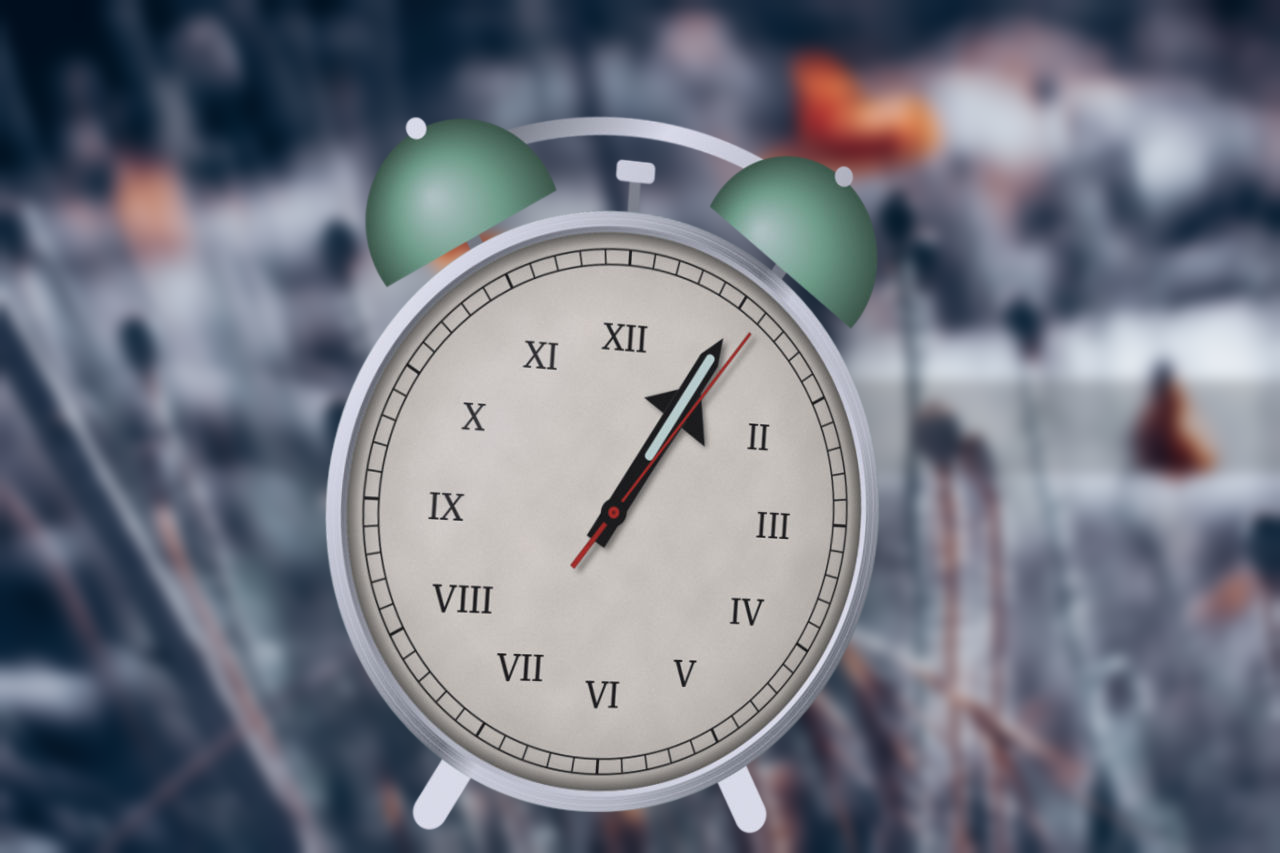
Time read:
1h05m06s
